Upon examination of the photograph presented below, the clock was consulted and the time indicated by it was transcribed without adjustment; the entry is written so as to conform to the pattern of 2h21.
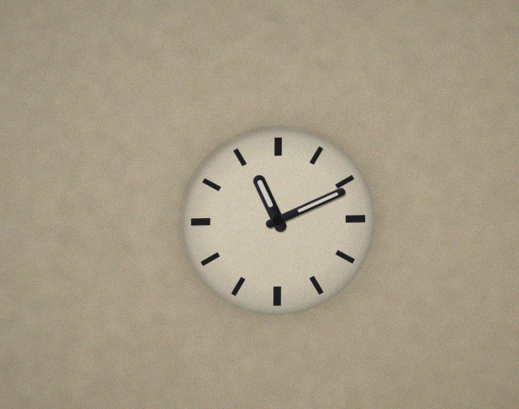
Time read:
11h11
